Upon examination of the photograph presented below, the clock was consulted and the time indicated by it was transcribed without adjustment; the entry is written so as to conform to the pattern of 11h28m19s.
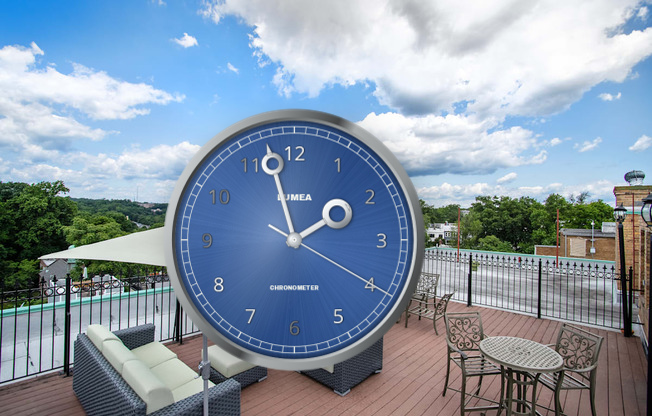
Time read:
1h57m20s
